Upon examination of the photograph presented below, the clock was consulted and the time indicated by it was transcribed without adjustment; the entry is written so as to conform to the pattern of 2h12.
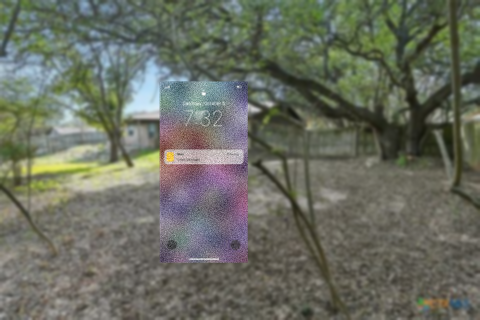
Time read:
7h32
